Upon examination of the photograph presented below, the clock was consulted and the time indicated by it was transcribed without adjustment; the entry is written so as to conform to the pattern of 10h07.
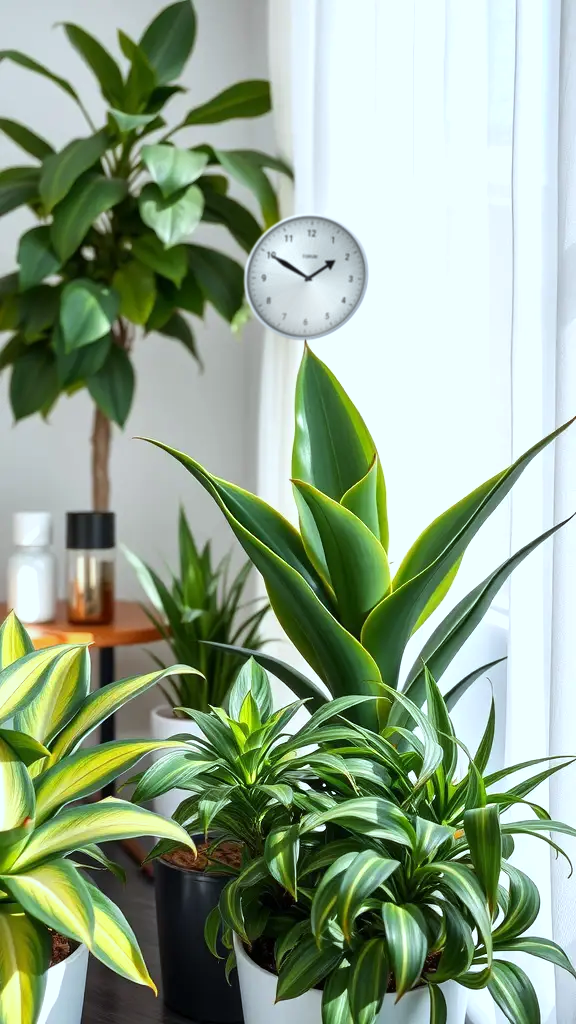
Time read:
1h50
